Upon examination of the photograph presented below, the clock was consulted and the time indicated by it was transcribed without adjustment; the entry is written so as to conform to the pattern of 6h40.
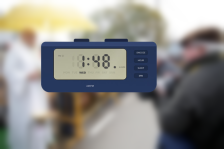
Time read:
1h48
